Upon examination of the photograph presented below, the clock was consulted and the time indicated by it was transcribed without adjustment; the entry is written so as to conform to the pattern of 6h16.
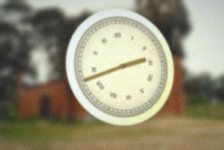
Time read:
2h43
